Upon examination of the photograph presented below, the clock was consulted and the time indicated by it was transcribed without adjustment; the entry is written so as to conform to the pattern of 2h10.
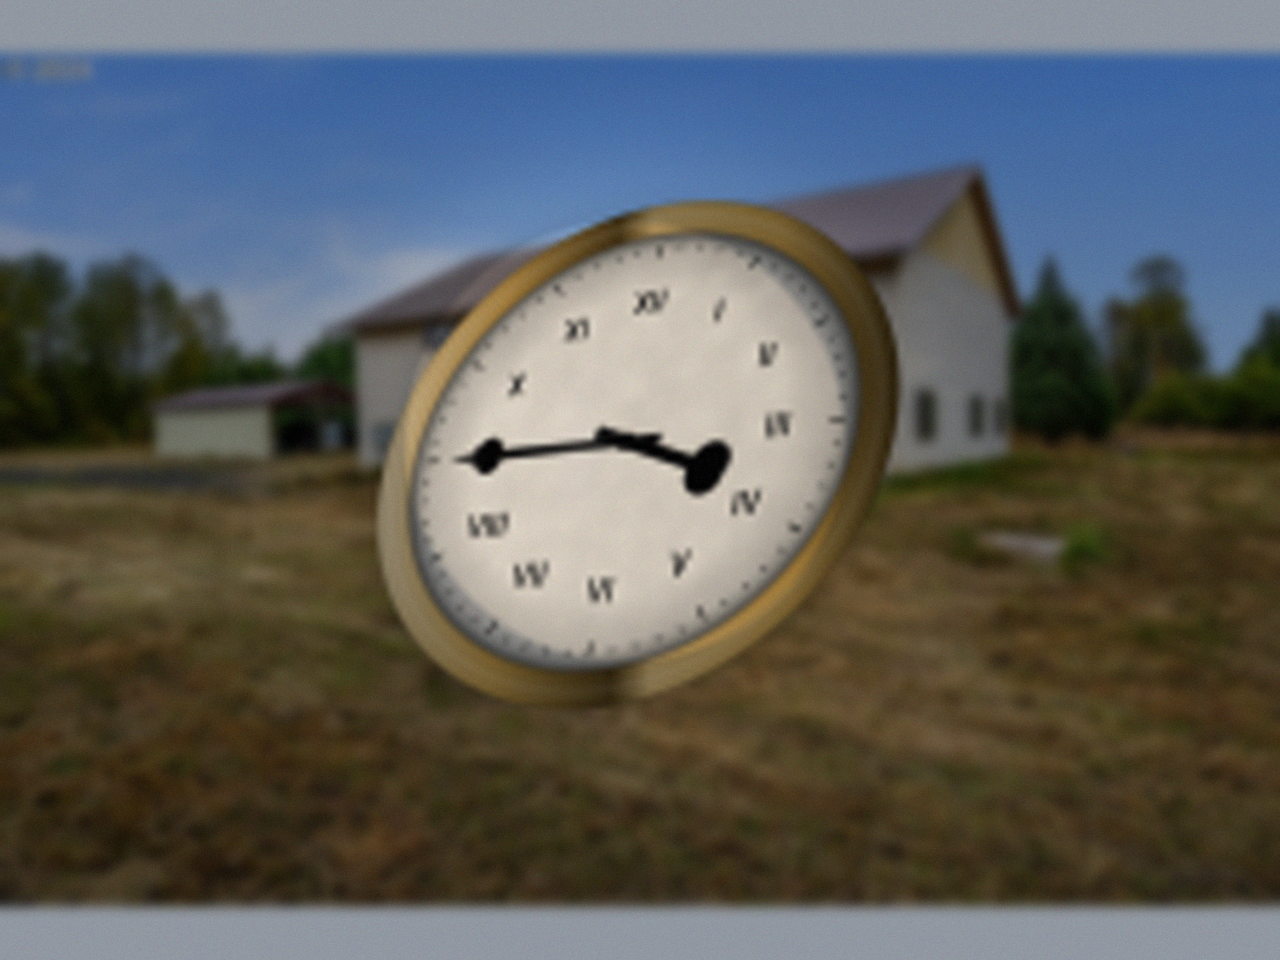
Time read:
3h45
